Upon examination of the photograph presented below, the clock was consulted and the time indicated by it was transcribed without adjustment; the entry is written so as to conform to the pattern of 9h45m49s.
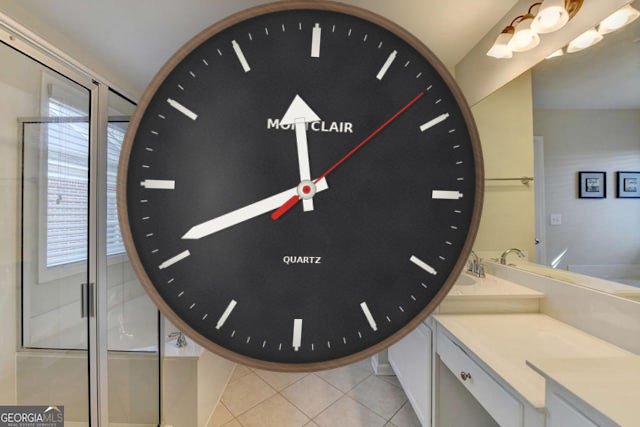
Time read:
11h41m08s
